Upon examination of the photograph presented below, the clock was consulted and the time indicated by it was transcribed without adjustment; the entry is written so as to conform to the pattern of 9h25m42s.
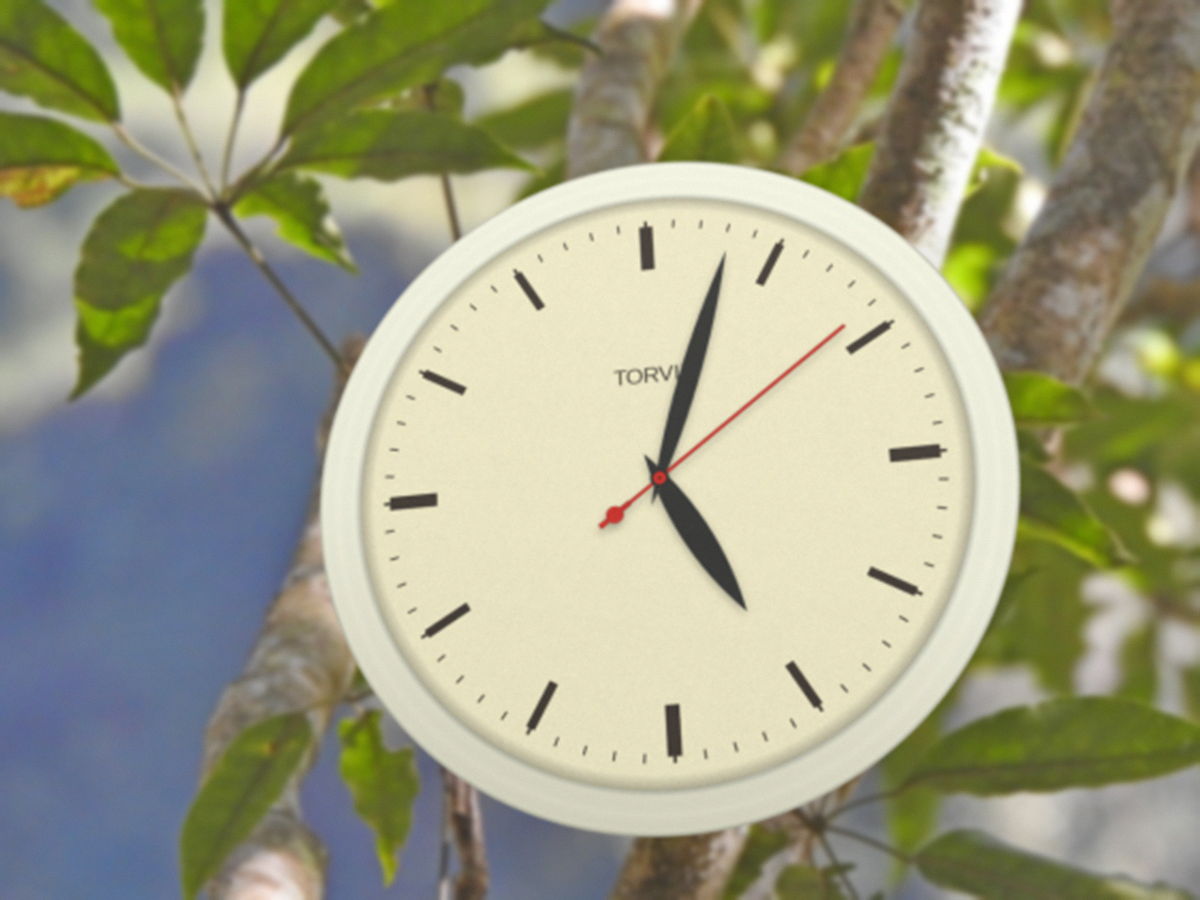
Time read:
5h03m09s
